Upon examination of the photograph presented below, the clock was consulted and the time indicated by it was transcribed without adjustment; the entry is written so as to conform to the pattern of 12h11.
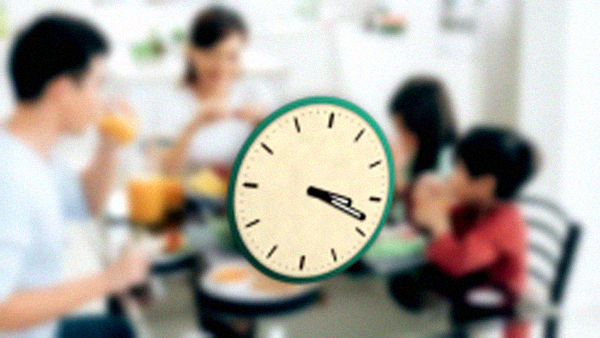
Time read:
3h18
